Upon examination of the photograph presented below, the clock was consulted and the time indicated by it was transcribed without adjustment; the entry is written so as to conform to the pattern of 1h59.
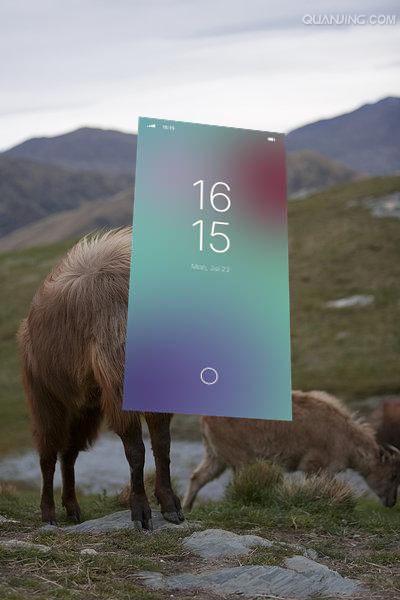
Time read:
16h15
